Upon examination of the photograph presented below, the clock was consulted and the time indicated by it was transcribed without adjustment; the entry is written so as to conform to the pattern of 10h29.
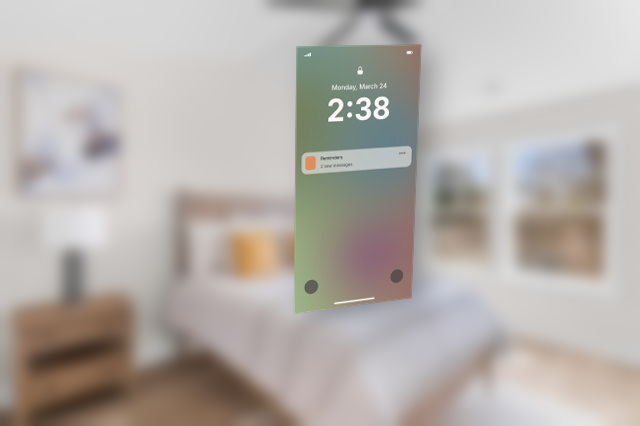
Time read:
2h38
